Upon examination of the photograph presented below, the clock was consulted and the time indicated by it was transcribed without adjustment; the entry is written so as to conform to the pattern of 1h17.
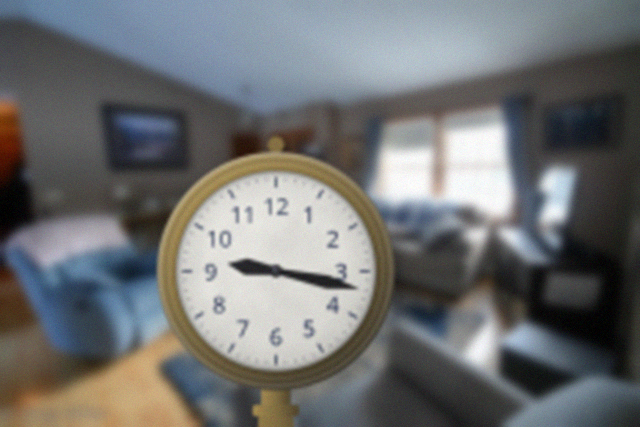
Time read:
9h17
